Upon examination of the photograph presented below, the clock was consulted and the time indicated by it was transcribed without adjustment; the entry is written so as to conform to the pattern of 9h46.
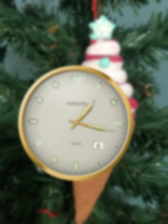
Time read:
1h17
